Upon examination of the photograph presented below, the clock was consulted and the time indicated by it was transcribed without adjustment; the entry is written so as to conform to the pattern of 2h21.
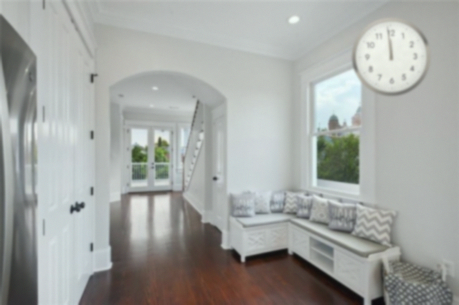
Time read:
11h59
